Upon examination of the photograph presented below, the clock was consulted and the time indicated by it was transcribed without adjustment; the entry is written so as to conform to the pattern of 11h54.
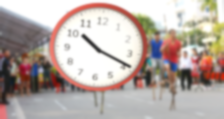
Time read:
10h19
